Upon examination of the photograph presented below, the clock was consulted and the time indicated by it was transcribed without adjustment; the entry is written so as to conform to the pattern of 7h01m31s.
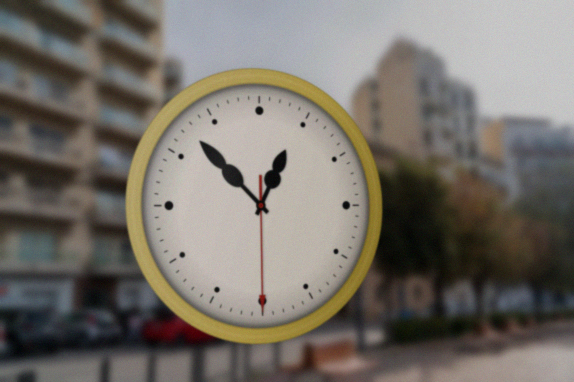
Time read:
12h52m30s
